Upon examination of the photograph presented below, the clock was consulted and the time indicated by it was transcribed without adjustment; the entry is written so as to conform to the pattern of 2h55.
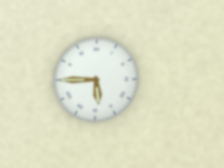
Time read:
5h45
